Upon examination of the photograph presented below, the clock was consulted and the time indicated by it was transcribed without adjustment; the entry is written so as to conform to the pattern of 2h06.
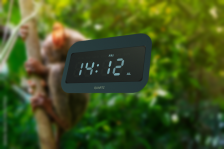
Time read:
14h12
